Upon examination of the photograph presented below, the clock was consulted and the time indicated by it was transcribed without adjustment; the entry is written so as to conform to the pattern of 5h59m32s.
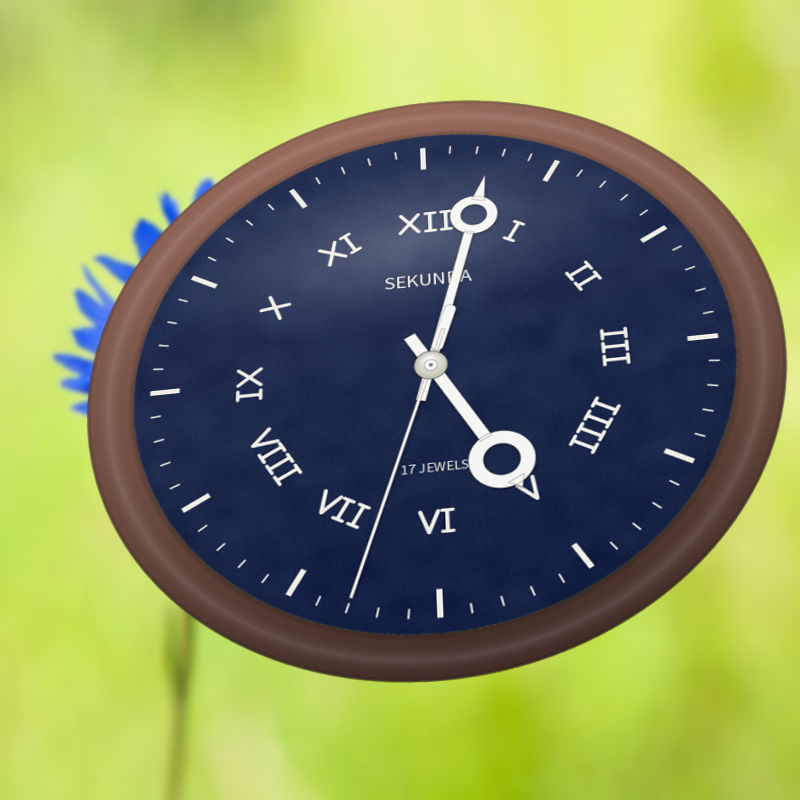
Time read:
5h02m33s
